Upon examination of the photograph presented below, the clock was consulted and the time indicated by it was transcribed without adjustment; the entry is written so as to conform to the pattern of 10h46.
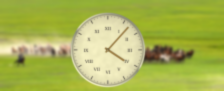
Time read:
4h07
